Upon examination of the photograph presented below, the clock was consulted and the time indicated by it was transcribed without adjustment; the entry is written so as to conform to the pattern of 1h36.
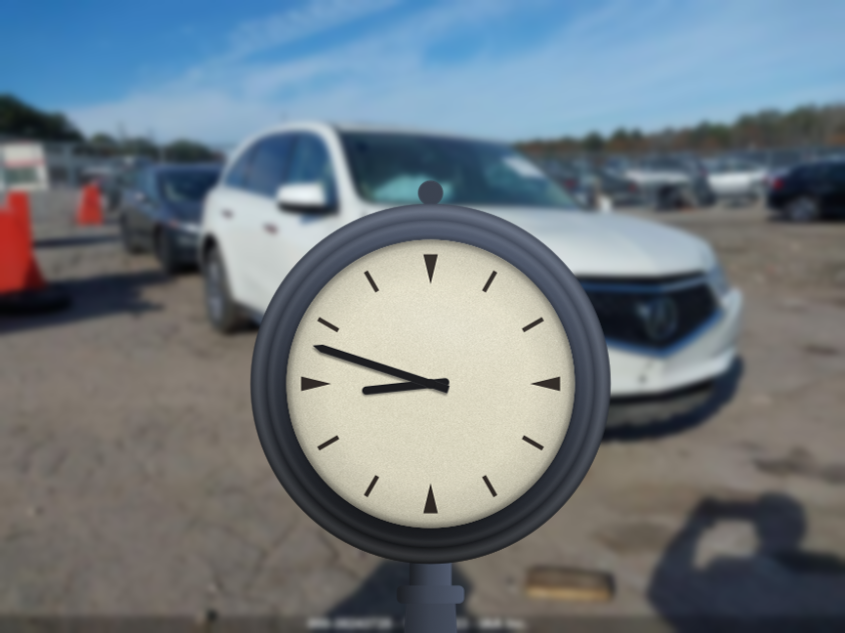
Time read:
8h48
